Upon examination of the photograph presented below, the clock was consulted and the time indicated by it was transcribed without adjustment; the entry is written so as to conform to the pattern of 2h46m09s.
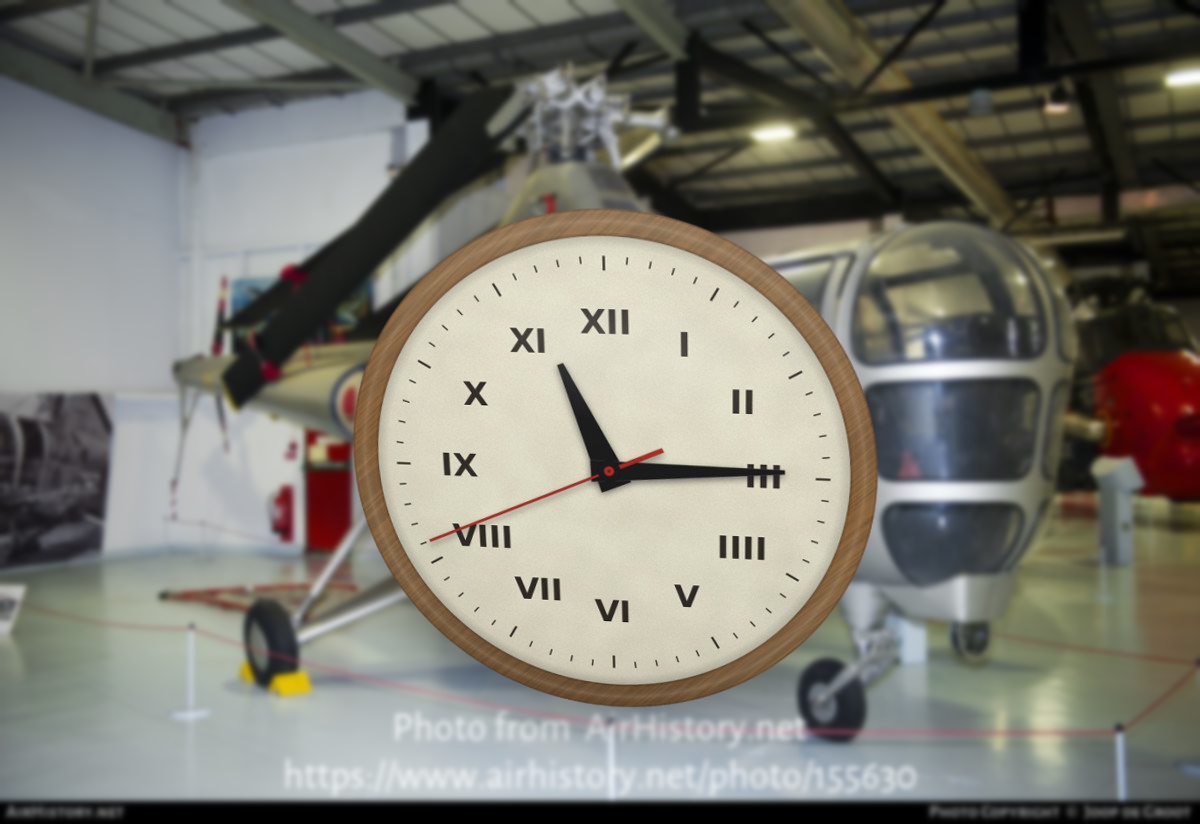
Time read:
11h14m41s
